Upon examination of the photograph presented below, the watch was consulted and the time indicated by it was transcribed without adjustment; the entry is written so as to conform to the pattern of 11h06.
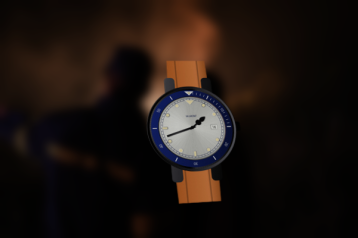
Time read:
1h42
